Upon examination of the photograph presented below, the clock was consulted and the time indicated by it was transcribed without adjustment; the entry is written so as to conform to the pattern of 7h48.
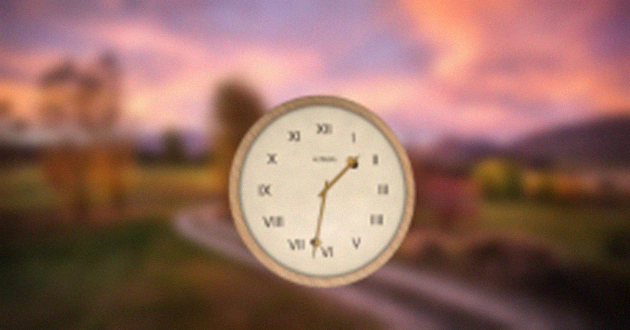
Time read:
1h32
